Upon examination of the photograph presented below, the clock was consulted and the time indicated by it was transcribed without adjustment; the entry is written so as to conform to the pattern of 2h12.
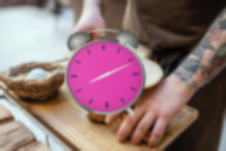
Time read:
8h11
